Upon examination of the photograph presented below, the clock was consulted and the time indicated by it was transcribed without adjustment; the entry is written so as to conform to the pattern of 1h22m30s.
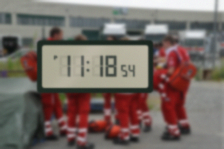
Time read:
11h18m54s
